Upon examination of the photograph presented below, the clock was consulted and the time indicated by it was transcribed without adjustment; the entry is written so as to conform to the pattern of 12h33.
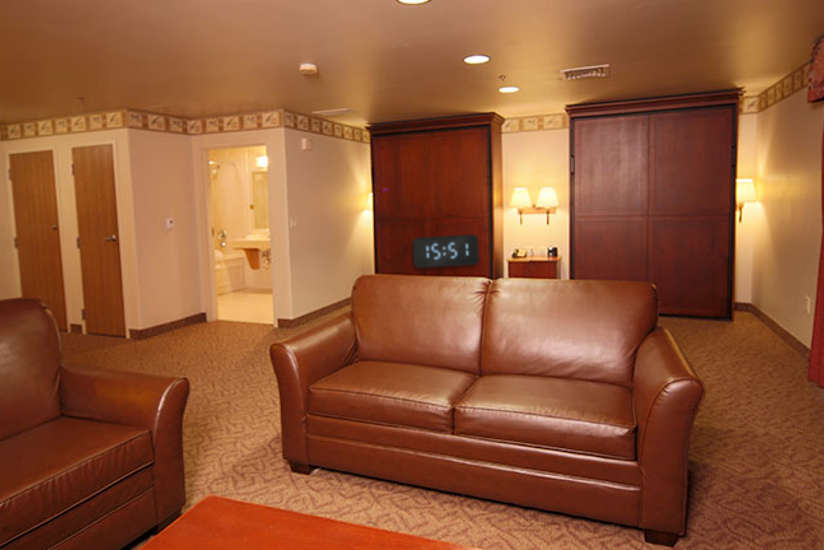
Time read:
15h51
